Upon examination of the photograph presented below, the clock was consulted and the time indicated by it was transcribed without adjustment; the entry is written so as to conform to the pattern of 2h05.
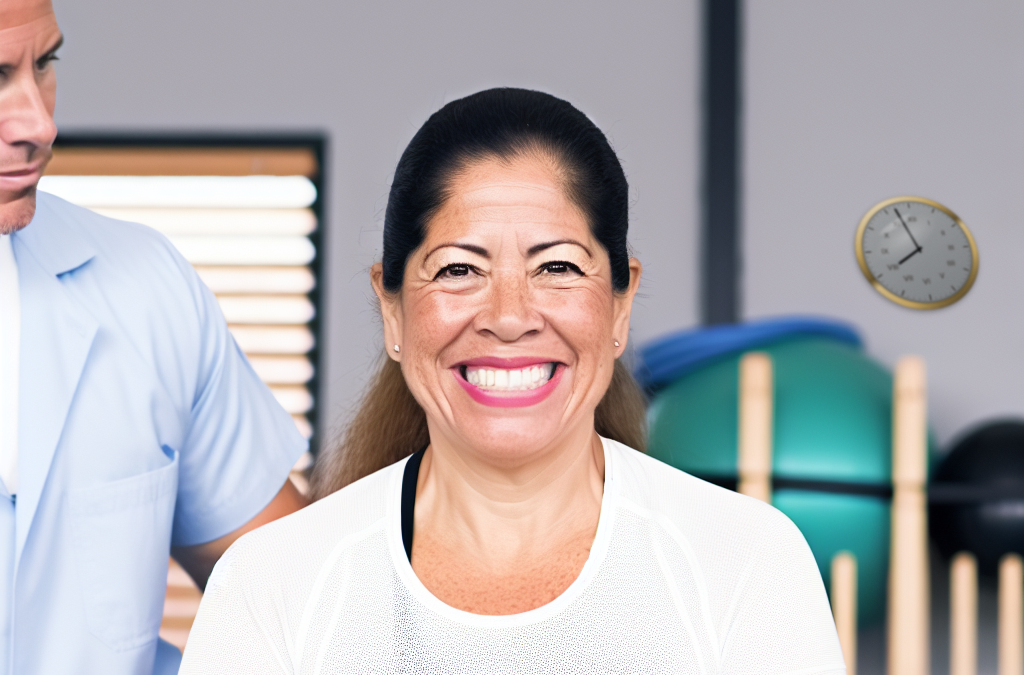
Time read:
7h57
